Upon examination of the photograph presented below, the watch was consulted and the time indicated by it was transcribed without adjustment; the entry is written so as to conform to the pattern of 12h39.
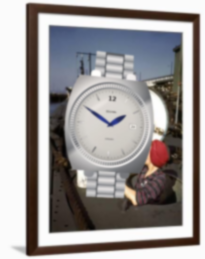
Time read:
1h50
